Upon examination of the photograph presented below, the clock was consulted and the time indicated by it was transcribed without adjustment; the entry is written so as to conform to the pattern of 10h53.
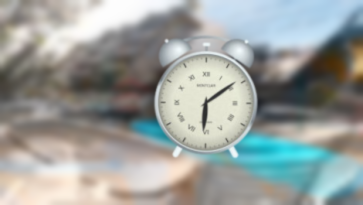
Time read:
6h09
